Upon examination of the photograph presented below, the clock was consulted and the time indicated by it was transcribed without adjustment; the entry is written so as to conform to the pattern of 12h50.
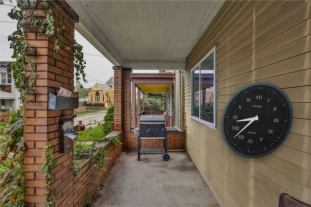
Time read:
8h37
